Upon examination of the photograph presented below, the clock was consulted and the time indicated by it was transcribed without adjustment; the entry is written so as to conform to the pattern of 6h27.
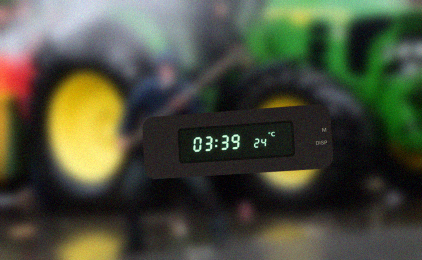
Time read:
3h39
